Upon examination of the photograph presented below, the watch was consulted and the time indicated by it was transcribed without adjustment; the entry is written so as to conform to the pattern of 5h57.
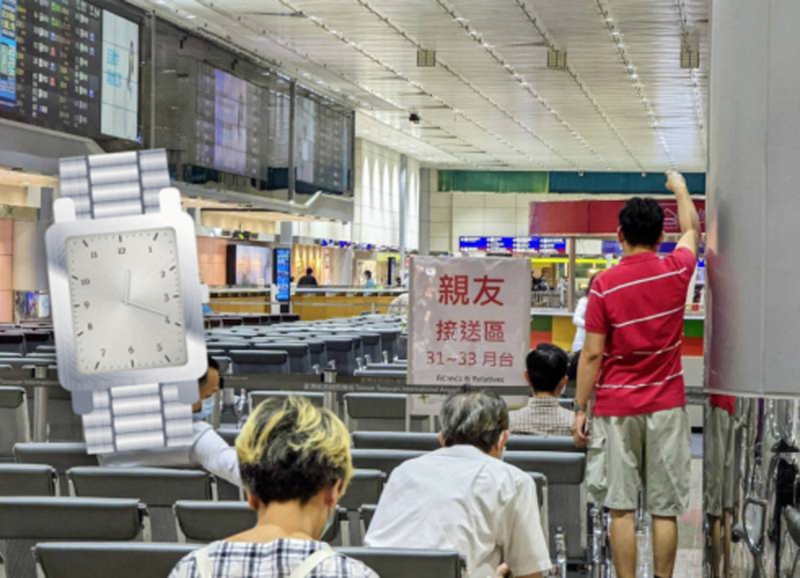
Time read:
12h19
